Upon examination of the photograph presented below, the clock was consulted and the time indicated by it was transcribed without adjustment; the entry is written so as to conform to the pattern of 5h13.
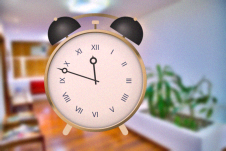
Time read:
11h48
